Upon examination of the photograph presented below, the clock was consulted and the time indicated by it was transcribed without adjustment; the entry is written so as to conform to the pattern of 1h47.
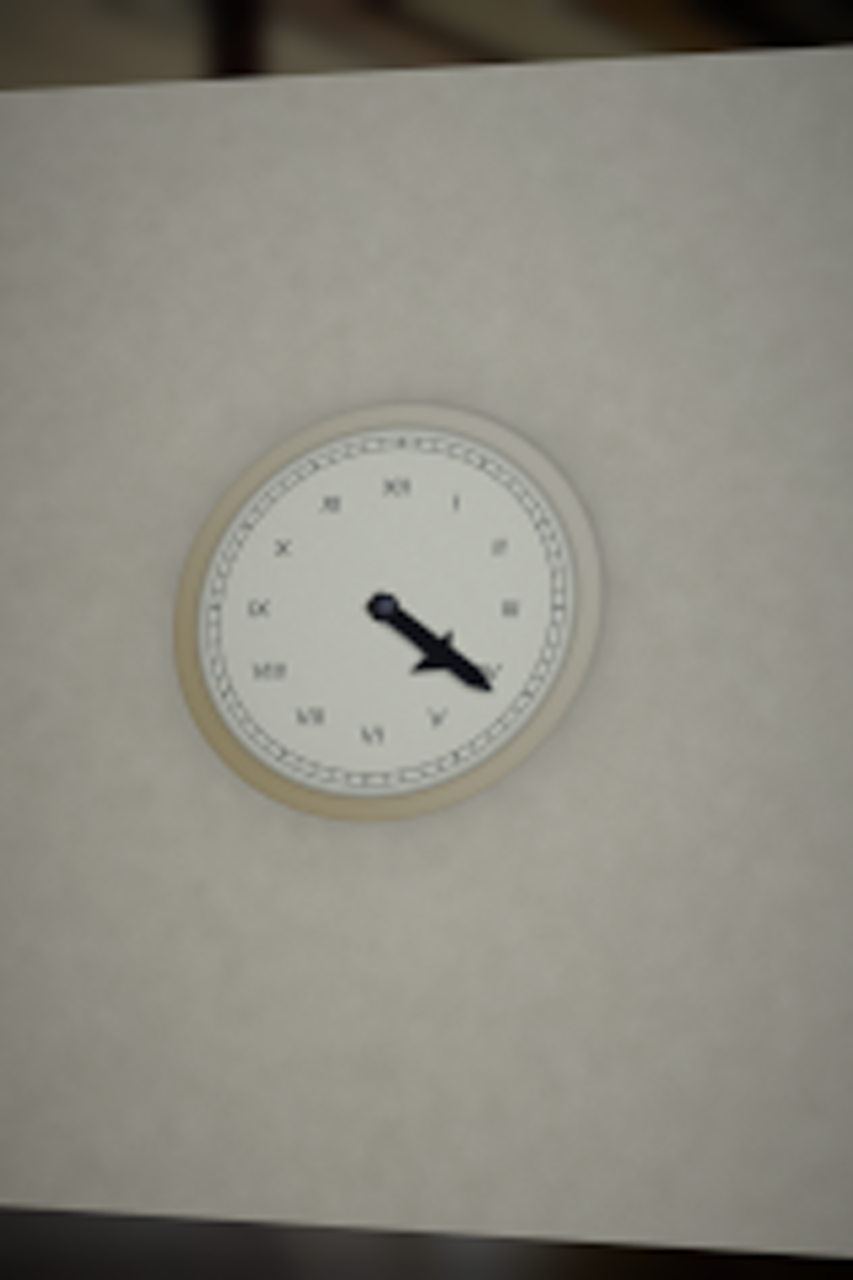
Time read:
4h21
